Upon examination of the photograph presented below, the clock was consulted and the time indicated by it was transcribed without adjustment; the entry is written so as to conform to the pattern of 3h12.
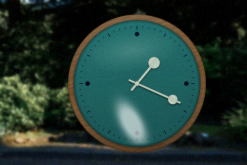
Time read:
1h19
